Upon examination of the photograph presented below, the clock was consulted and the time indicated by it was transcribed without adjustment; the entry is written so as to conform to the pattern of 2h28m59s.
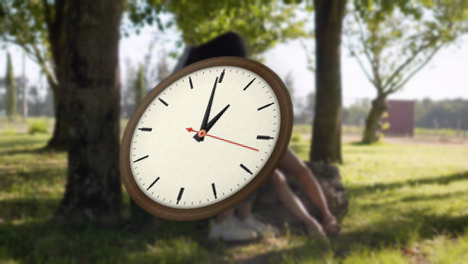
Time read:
12h59m17s
